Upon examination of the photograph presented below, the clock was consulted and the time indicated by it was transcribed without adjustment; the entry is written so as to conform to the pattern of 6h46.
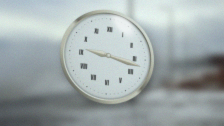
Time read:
9h17
